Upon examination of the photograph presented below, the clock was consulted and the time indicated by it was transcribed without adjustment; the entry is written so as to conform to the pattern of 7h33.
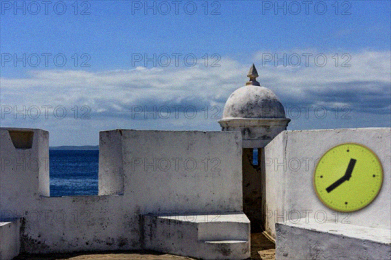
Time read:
12h39
